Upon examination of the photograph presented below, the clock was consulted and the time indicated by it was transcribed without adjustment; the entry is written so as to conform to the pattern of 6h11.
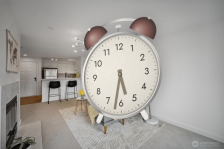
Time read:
5h32
